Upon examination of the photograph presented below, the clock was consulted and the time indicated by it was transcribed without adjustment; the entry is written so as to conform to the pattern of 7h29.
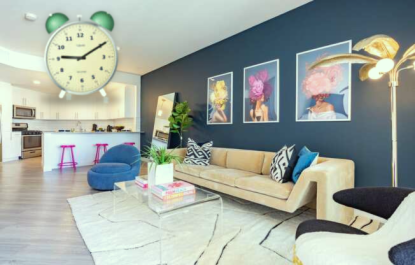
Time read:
9h10
